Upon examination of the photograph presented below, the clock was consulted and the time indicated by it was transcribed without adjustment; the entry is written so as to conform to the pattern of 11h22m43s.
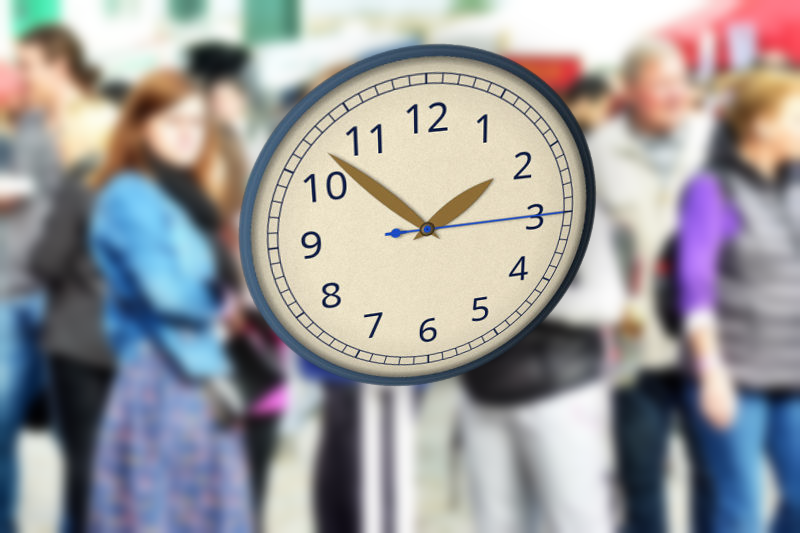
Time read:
1h52m15s
